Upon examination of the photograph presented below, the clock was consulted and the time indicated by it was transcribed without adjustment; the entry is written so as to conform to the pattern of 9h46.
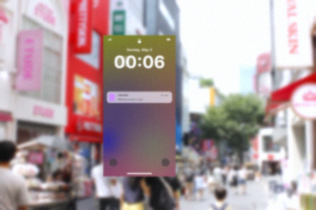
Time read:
0h06
